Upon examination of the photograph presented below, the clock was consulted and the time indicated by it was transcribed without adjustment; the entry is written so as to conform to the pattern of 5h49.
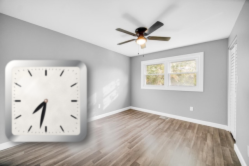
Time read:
7h32
